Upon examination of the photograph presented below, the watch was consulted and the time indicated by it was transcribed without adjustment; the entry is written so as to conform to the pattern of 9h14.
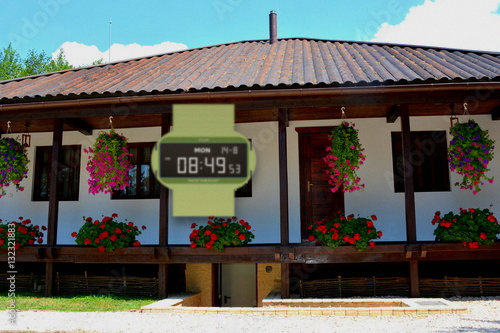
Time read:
8h49
